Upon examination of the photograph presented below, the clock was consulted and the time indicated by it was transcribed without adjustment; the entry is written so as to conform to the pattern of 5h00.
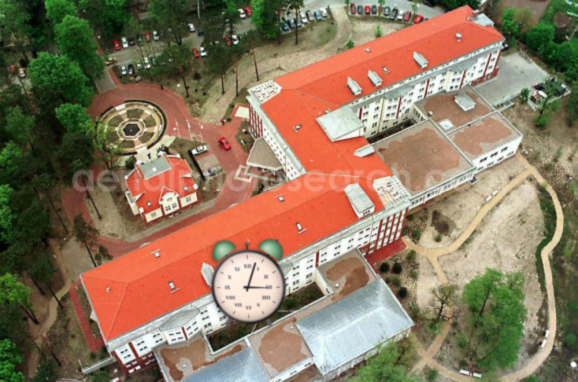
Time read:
3h03
